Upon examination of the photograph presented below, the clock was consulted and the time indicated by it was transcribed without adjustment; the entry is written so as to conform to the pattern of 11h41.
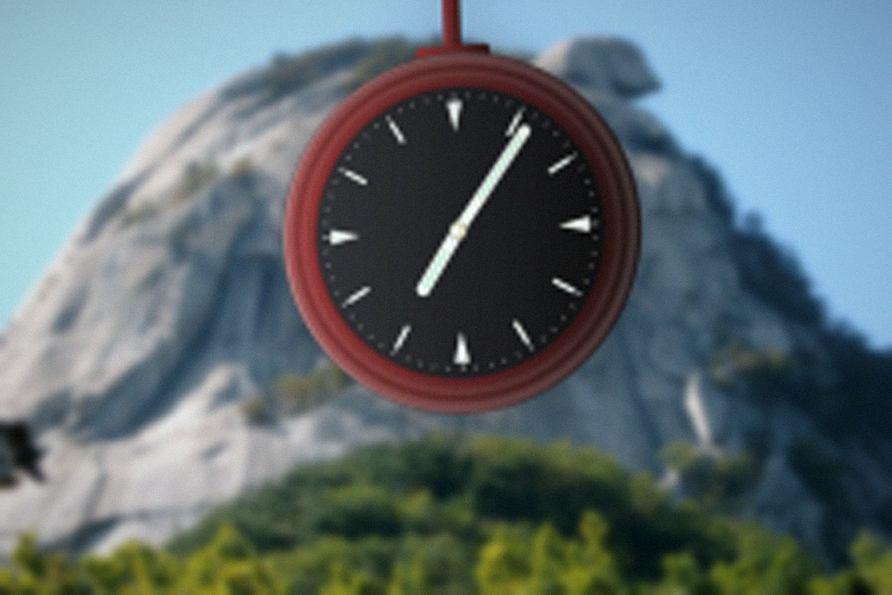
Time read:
7h06
